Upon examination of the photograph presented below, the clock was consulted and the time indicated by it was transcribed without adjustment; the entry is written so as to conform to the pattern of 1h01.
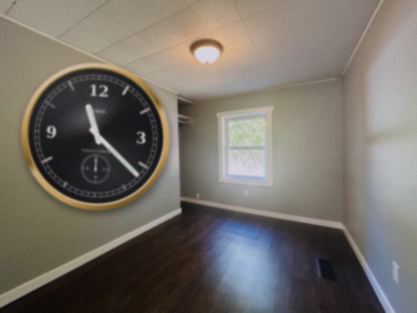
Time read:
11h22
